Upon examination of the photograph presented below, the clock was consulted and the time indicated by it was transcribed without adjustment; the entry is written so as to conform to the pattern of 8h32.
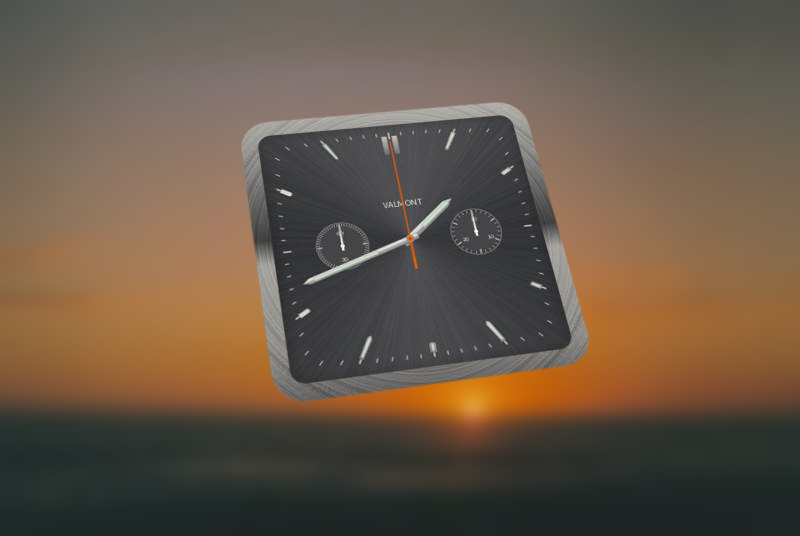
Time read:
1h42
